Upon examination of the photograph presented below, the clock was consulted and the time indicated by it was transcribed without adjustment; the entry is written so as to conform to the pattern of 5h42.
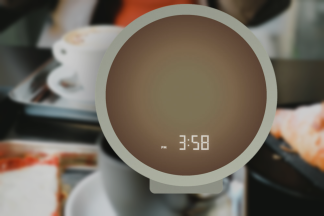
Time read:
3h58
